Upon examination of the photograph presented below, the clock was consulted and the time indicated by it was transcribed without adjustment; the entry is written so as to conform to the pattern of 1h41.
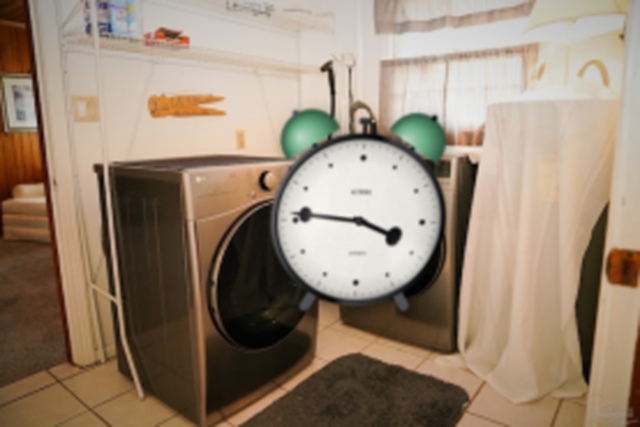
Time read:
3h46
